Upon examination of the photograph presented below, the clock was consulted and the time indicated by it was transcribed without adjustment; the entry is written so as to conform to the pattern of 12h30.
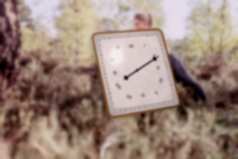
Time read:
8h11
